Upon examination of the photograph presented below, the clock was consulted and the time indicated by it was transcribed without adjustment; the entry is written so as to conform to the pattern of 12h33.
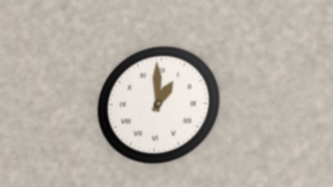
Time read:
12h59
